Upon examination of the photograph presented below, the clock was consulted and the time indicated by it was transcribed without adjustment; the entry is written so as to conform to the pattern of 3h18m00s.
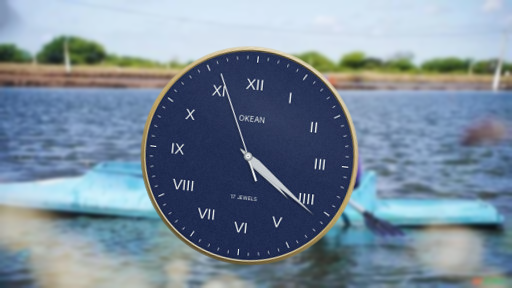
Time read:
4h20m56s
